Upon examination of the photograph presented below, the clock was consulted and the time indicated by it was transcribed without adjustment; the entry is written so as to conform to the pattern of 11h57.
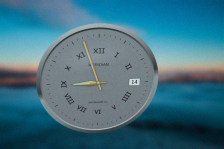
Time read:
8h57
